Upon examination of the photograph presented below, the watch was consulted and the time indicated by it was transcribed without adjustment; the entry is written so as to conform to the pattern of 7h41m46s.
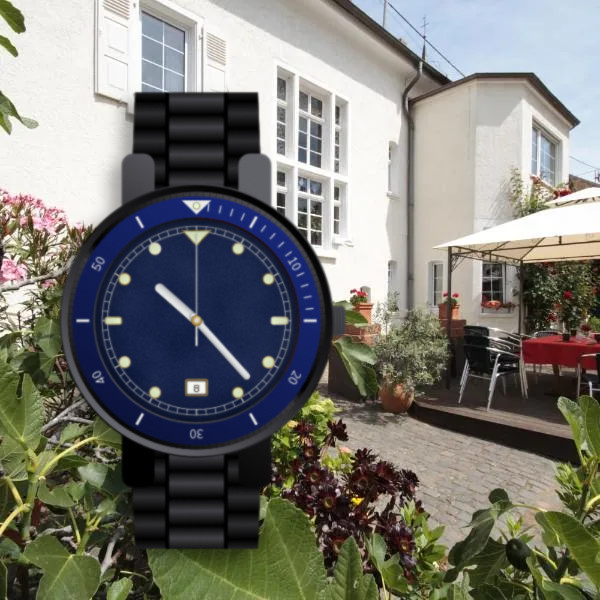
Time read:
10h23m00s
